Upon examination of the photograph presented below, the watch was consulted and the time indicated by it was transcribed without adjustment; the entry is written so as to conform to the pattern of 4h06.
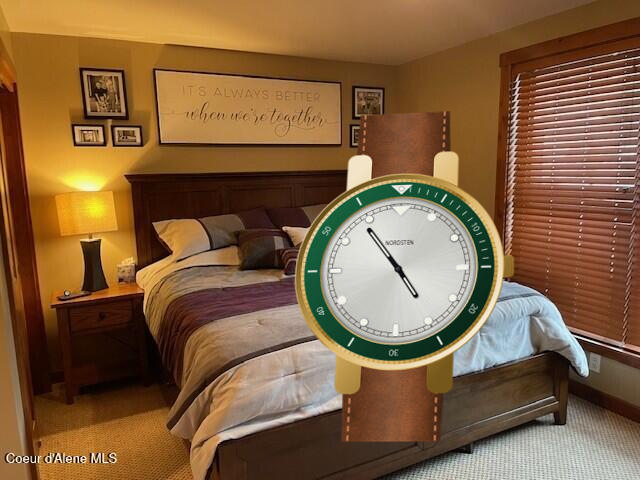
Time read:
4h54
